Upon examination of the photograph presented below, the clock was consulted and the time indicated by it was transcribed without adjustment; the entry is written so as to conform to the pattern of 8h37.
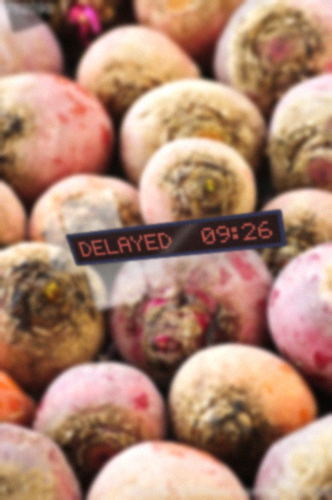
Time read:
9h26
